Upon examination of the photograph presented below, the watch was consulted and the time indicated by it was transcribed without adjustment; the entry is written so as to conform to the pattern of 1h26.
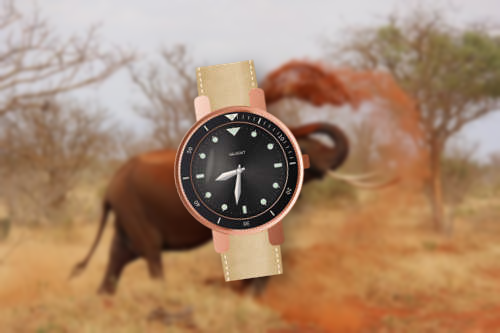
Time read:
8h32
